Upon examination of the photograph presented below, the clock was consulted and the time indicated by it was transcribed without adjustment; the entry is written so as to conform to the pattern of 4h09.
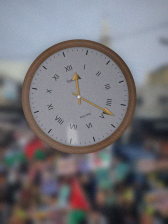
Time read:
12h23
